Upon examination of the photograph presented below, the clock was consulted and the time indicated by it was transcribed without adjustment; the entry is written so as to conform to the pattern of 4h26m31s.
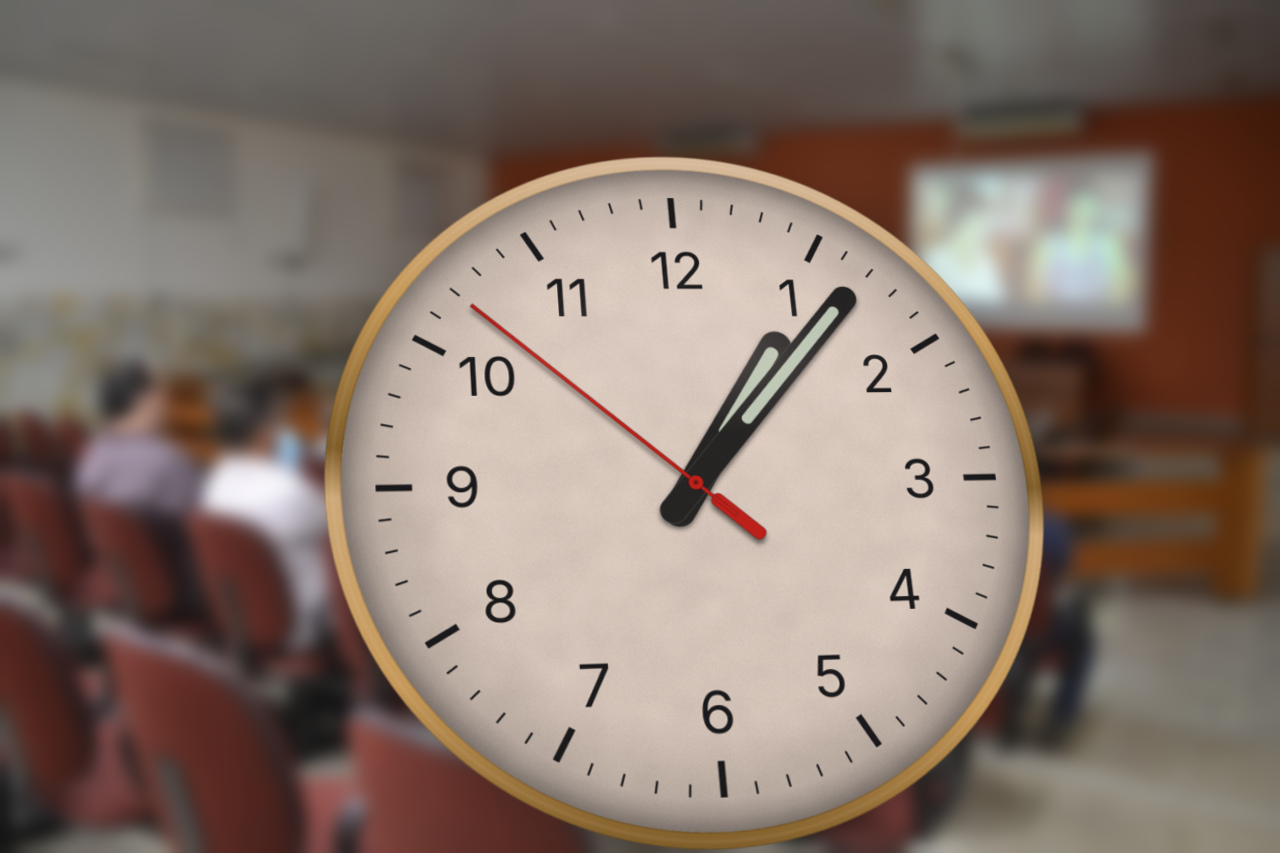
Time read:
1h06m52s
